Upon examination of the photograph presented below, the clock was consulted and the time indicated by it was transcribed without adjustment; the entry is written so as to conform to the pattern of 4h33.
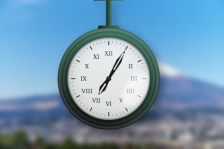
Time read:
7h05
